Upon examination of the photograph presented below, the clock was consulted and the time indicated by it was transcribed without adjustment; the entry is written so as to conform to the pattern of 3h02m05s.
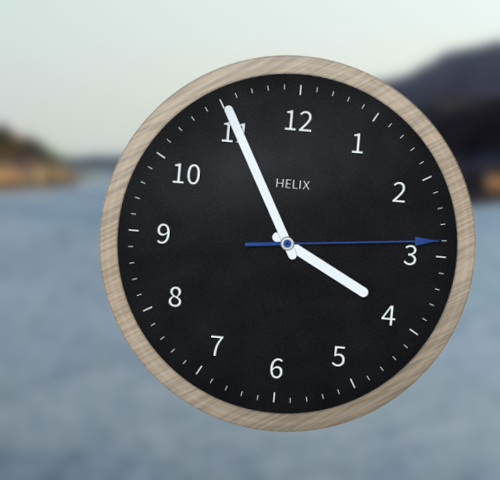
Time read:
3h55m14s
